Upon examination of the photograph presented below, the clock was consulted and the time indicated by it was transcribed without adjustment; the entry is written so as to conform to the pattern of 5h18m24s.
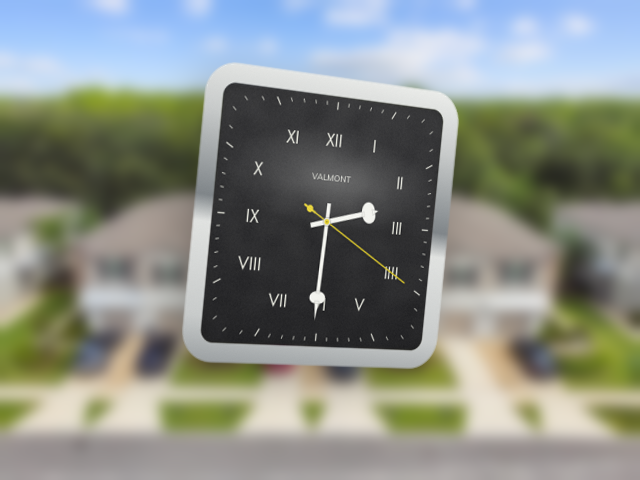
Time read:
2h30m20s
